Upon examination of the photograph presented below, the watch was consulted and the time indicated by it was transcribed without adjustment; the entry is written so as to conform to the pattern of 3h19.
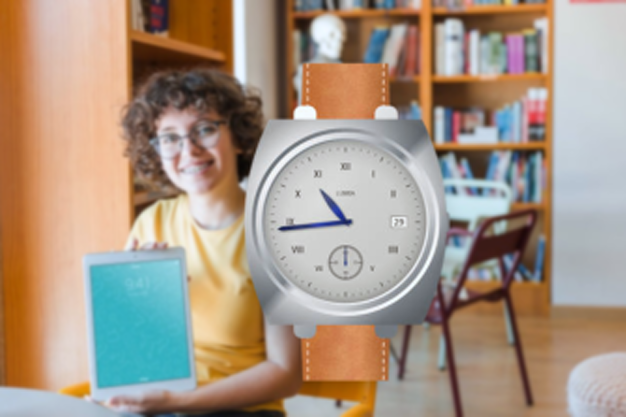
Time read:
10h44
